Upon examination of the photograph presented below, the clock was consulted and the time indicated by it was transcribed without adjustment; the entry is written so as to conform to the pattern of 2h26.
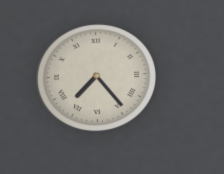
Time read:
7h24
